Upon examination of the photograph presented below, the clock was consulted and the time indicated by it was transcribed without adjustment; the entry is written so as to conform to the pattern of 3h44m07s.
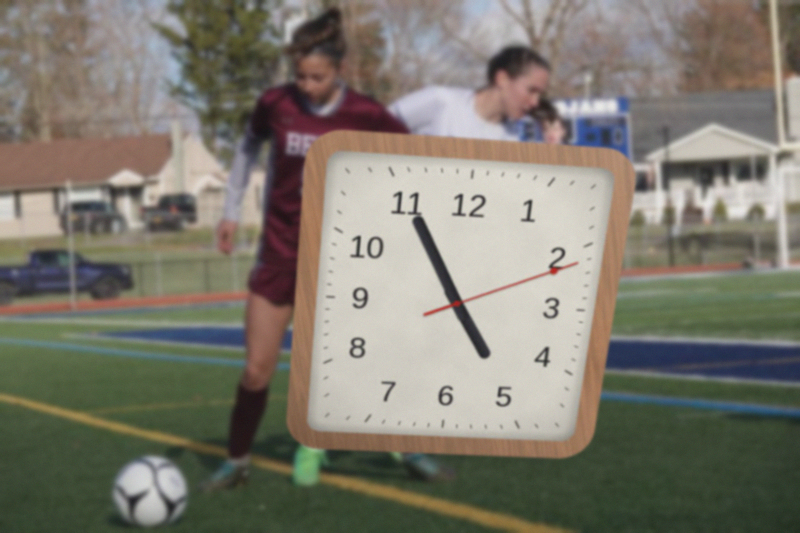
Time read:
4h55m11s
